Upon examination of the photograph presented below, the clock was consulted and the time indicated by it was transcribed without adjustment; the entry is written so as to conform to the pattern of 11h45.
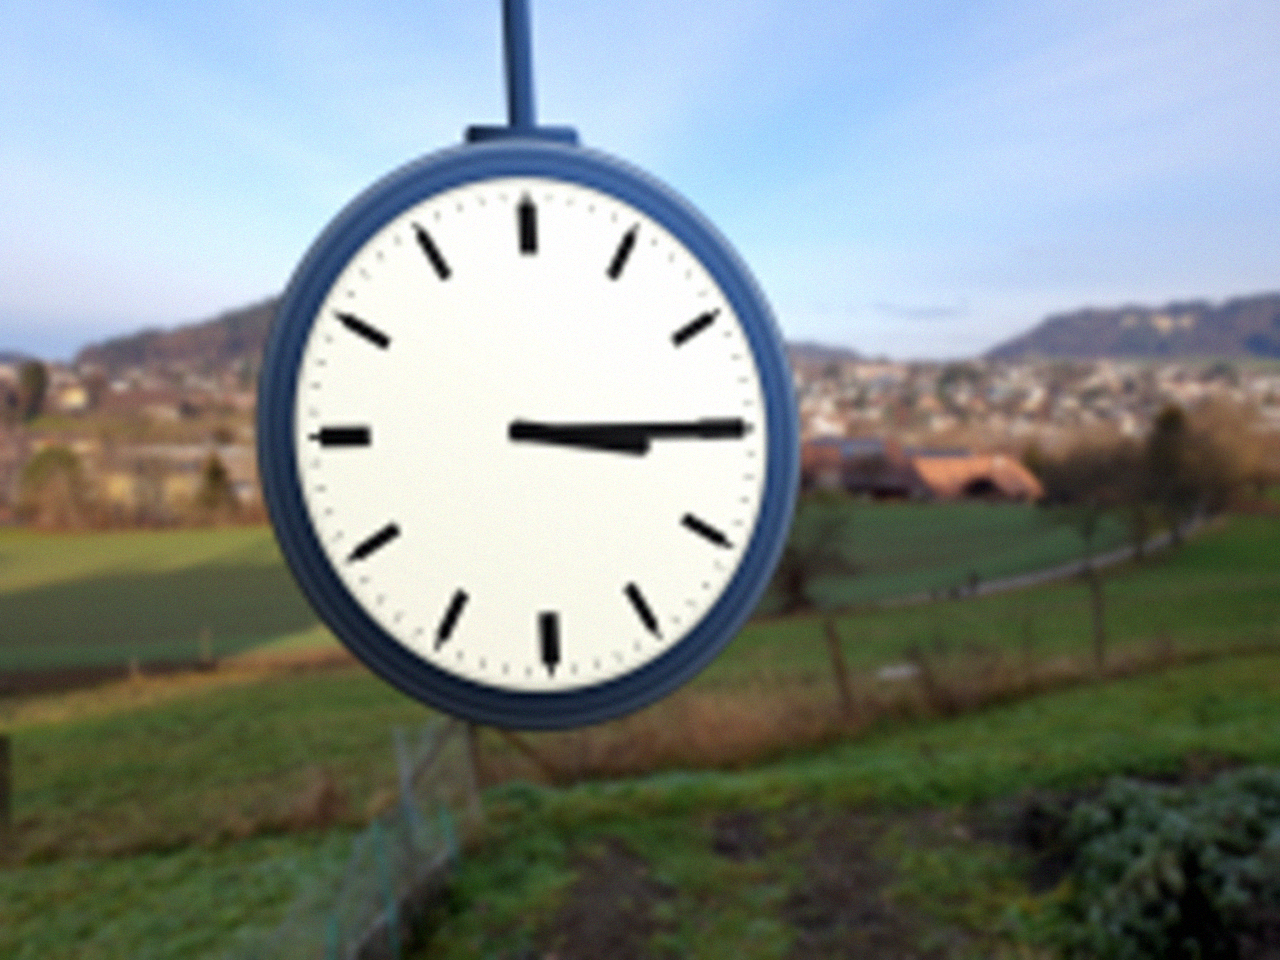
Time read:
3h15
